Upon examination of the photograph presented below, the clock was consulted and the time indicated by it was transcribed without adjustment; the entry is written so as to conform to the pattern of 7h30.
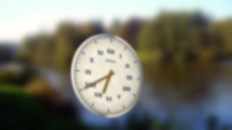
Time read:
6h40
